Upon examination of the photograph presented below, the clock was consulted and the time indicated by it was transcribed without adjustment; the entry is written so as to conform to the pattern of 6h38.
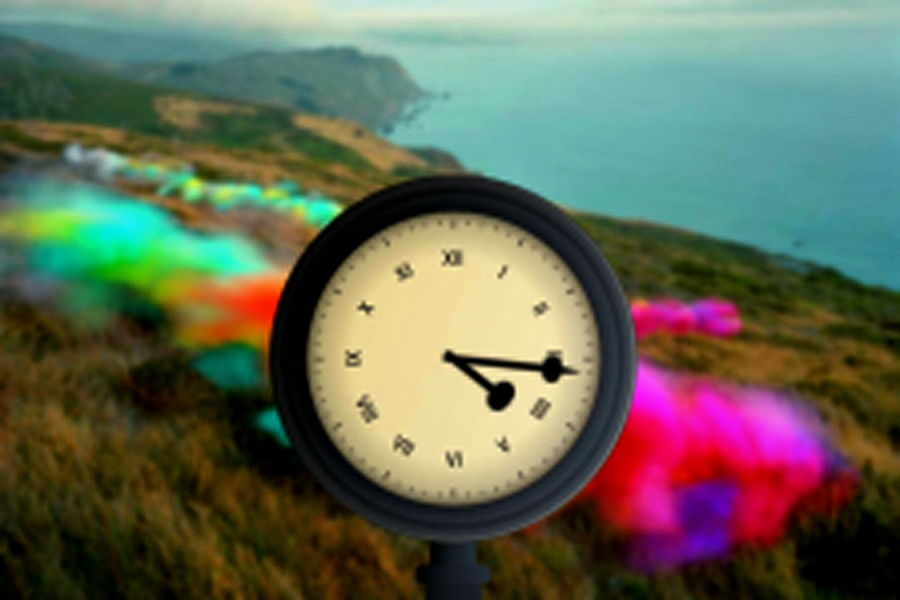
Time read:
4h16
